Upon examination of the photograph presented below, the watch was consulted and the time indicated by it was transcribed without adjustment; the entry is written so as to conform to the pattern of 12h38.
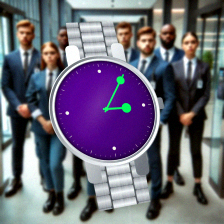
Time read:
3h06
